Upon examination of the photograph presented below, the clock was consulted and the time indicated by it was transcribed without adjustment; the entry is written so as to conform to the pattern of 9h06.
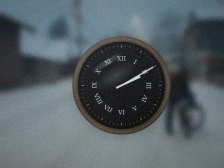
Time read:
2h10
